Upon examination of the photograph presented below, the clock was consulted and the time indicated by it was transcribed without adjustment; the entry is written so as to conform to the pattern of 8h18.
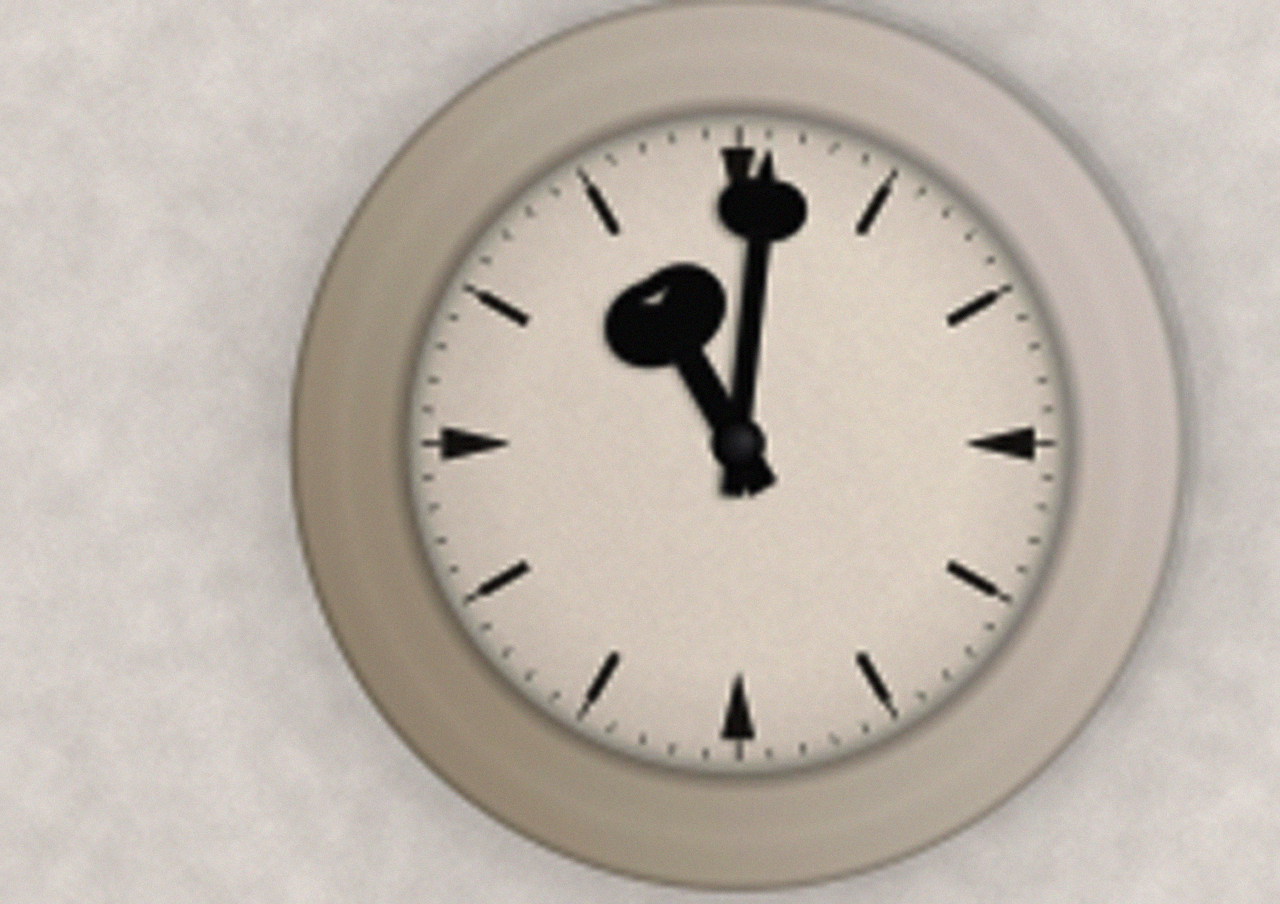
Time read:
11h01
